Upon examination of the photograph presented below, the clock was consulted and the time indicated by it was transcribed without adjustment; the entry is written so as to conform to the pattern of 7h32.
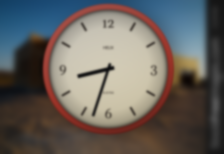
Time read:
8h33
